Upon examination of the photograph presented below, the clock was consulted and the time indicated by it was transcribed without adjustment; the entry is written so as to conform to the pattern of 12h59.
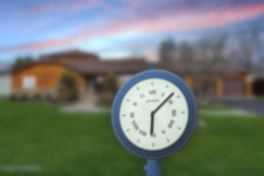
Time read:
6h08
